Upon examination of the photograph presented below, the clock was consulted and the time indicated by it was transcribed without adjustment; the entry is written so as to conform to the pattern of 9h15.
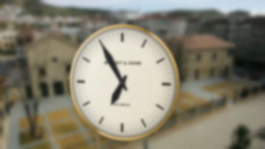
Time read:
6h55
